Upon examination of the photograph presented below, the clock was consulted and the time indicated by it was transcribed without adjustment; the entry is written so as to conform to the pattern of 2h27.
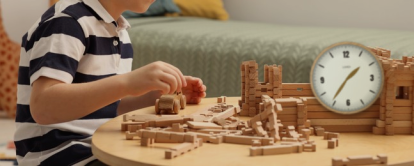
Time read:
1h36
